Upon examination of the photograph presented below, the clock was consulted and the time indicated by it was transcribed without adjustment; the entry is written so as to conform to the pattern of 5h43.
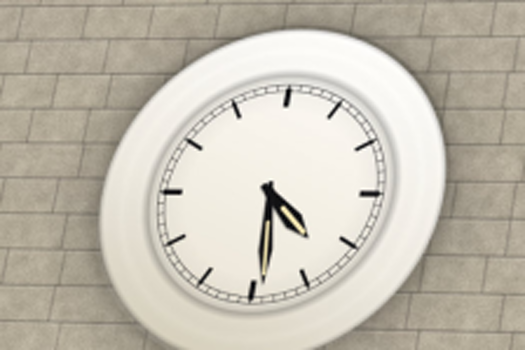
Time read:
4h29
